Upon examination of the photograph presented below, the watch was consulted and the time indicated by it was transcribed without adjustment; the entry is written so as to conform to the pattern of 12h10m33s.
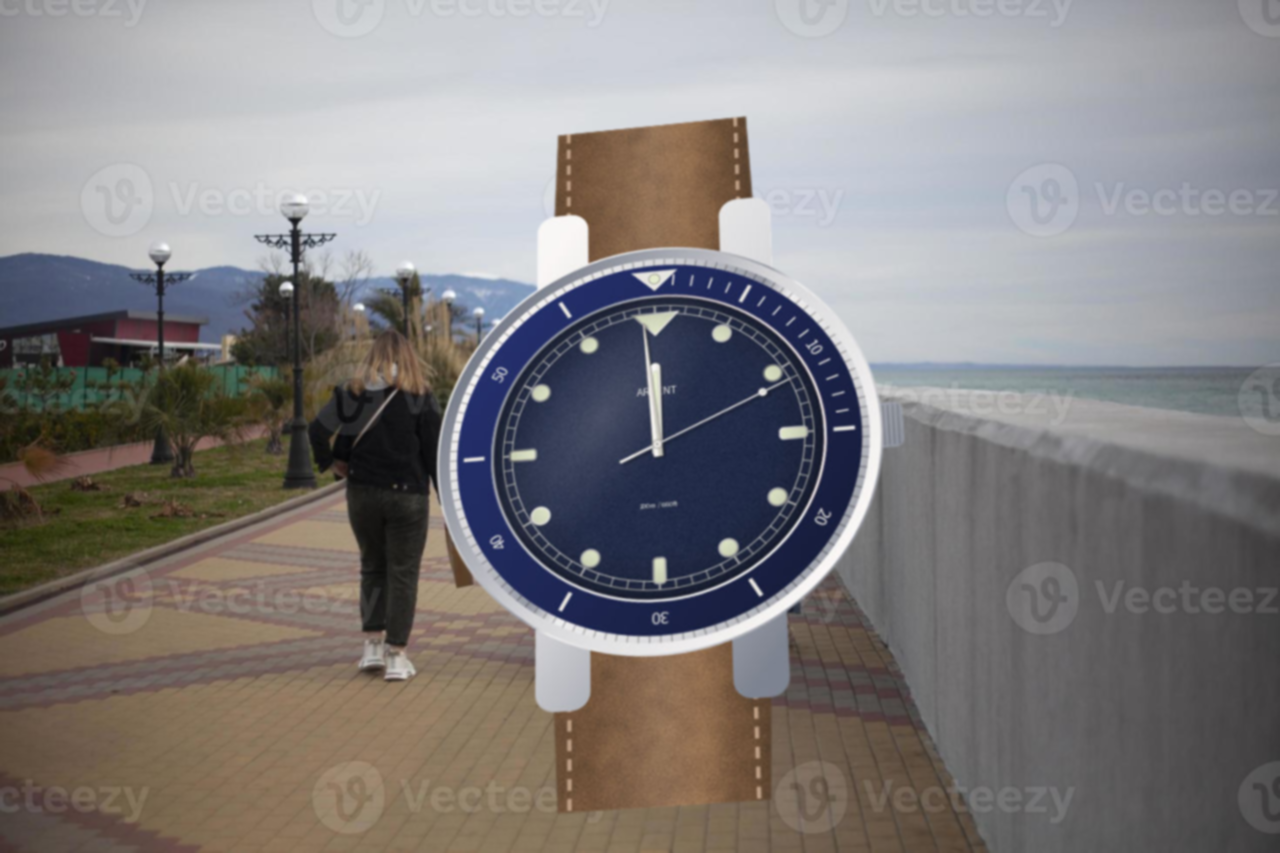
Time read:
11h59m11s
